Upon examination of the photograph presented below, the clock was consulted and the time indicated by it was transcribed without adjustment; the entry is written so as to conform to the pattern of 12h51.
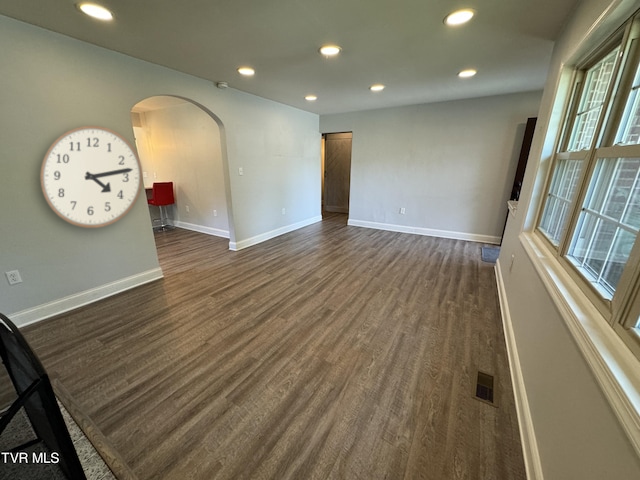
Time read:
4h13
